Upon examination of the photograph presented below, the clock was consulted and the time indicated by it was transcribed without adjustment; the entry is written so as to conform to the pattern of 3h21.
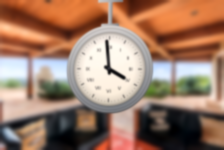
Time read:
3h59
